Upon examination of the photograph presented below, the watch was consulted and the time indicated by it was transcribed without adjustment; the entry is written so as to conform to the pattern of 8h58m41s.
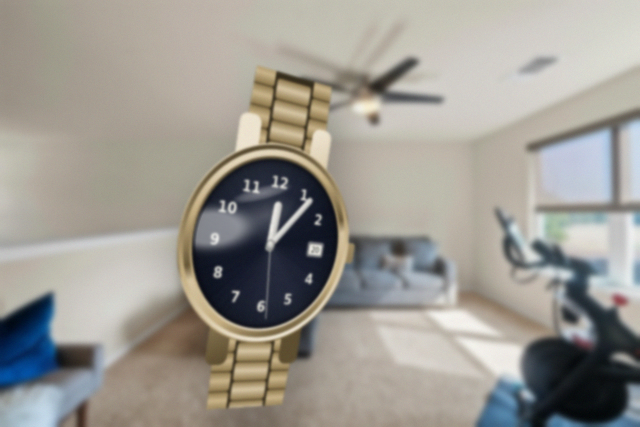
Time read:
12h06m29s
